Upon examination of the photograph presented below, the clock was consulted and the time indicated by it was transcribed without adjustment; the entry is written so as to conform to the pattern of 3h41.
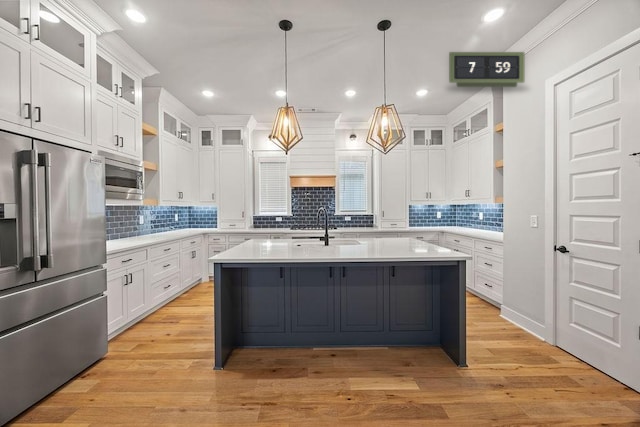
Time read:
7h59
